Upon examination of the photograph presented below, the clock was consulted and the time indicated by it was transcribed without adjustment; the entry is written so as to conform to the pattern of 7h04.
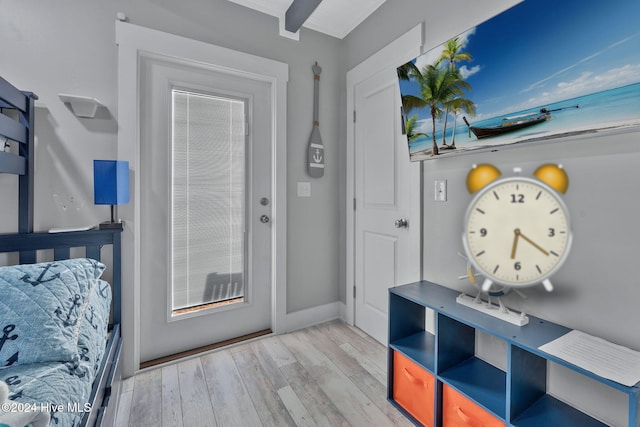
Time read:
6h21
